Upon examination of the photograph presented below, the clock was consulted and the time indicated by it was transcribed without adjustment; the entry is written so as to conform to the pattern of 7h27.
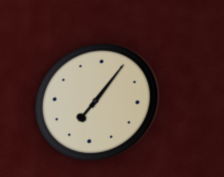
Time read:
7h05
